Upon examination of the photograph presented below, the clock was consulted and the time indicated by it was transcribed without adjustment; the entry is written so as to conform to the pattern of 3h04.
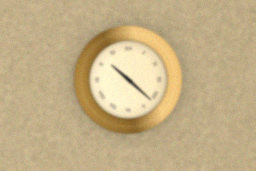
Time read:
10h22
